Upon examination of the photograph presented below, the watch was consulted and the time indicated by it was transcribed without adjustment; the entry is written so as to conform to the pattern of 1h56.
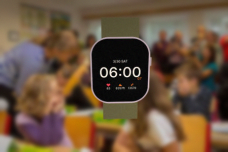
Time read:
6h00
